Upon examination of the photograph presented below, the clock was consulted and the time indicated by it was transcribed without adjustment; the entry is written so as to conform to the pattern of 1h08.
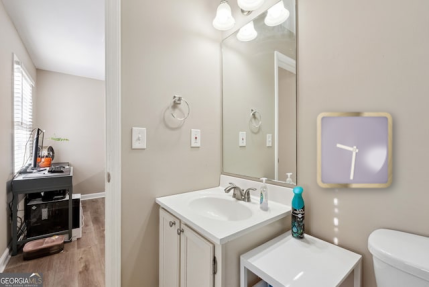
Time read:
9h31
